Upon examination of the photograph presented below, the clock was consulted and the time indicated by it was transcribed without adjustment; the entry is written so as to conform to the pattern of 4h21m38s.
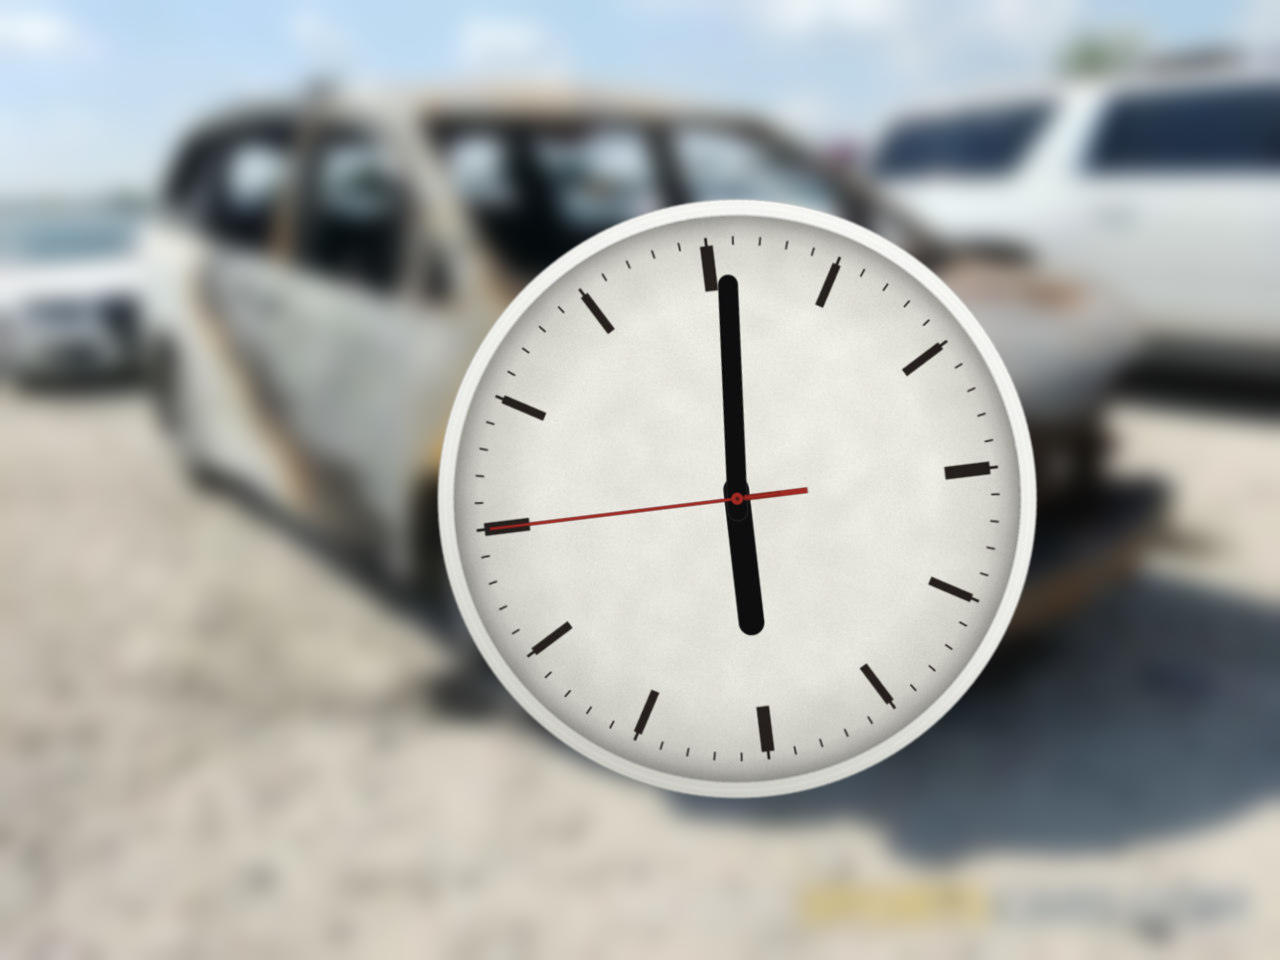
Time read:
6h00m45s
